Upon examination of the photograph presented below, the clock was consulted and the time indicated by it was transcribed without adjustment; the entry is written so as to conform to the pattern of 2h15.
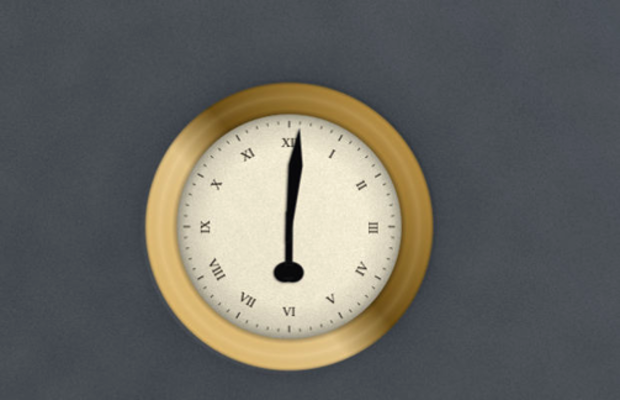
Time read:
6h01
